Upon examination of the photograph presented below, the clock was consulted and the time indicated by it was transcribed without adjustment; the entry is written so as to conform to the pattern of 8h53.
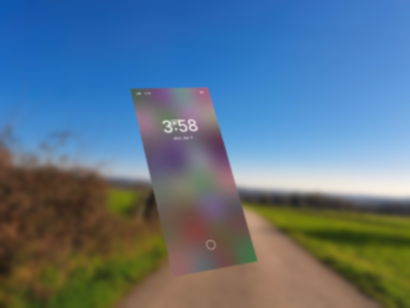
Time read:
3h58
